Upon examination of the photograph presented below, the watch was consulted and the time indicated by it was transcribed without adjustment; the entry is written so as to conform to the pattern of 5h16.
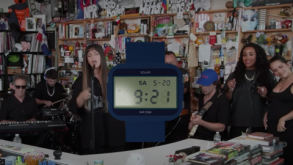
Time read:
9h21
